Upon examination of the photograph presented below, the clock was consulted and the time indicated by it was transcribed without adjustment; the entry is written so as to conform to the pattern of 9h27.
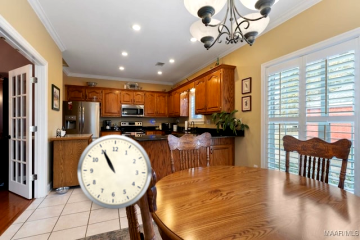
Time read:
10h55
